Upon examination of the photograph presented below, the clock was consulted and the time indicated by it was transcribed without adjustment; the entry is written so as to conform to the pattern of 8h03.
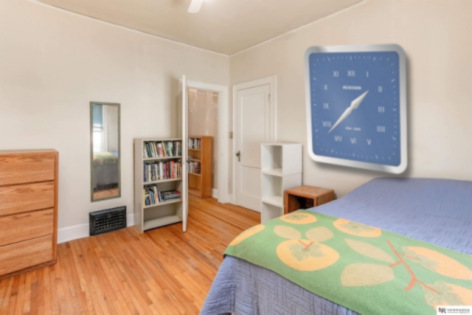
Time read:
1h38
